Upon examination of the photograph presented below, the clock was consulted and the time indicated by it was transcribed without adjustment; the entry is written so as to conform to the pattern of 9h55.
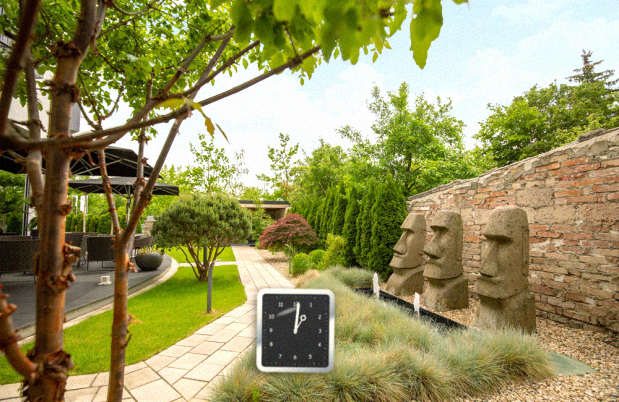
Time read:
1h01
